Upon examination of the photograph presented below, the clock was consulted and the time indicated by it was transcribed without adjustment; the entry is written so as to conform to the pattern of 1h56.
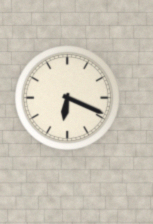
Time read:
6h19
